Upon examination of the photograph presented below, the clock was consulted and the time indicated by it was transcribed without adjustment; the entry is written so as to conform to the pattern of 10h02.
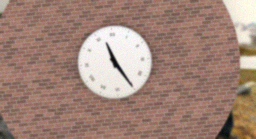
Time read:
11h25
